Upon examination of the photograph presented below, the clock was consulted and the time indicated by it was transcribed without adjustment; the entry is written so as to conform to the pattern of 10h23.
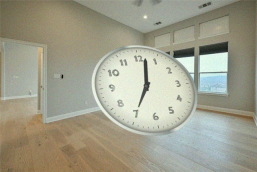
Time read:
7h02
